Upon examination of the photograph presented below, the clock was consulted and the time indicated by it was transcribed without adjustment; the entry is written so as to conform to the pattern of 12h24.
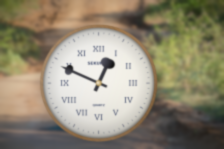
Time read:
12h49
